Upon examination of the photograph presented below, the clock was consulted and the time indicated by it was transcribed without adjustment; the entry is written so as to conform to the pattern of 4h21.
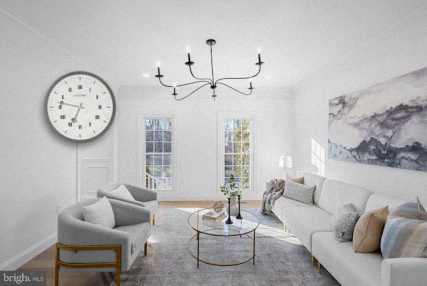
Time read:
6h47
